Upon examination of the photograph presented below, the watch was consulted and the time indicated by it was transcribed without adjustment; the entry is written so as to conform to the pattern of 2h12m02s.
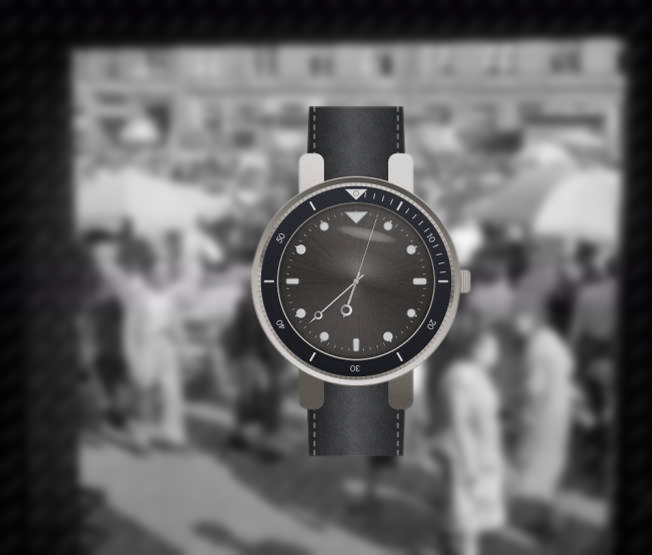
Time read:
6h38m03s
